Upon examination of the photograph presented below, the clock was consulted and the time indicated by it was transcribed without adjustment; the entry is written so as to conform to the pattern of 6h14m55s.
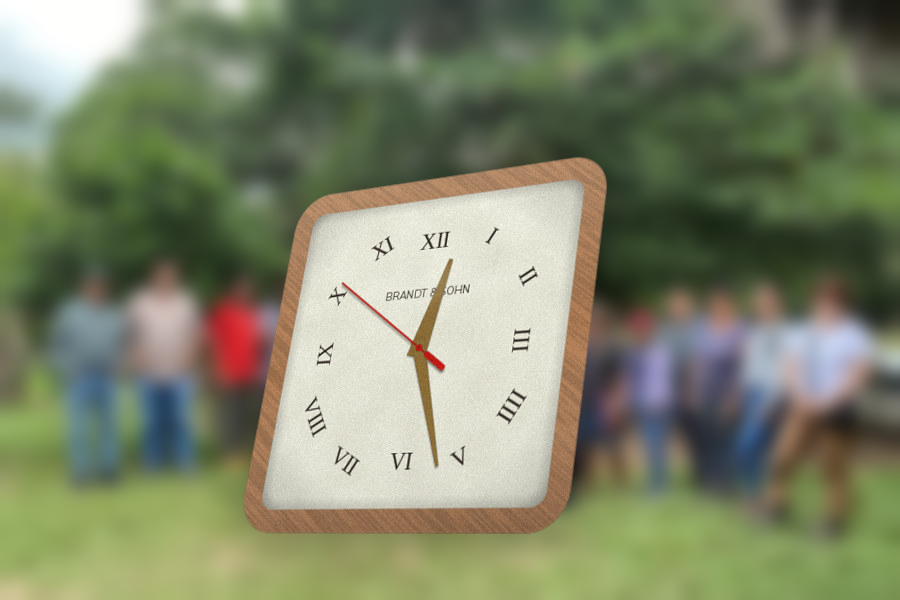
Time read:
12h26m51s
